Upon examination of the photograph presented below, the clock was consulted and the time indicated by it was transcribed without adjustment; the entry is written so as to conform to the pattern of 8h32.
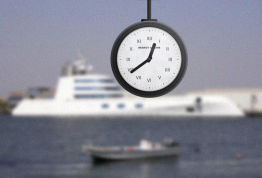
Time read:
12h39
